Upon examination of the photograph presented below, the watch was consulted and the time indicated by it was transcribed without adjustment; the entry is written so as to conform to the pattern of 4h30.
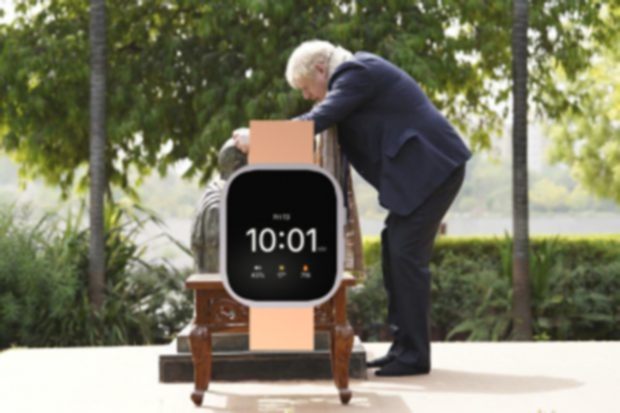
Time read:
10h01
